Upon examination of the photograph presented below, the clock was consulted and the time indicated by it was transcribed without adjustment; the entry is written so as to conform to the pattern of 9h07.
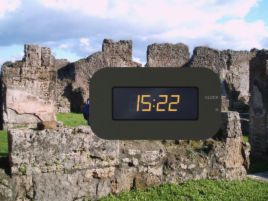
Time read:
15h22
